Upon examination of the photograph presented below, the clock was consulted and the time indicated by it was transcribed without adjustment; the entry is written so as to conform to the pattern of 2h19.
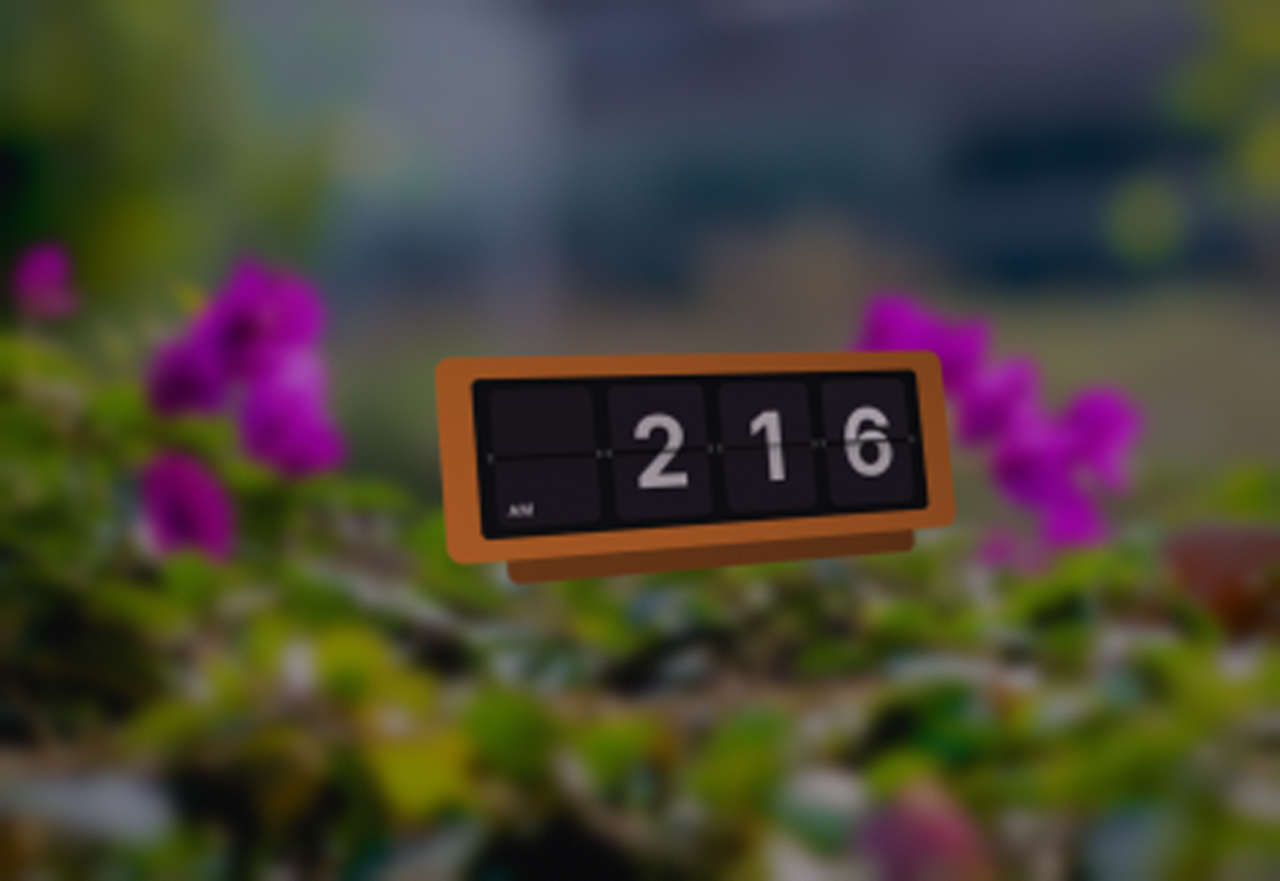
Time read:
2h16
